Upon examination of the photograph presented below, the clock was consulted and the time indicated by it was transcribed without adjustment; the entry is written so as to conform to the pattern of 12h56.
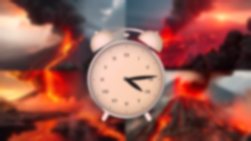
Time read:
4h14
